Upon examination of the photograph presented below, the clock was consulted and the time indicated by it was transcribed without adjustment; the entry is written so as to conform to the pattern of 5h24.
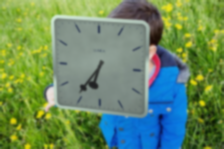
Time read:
6h36
